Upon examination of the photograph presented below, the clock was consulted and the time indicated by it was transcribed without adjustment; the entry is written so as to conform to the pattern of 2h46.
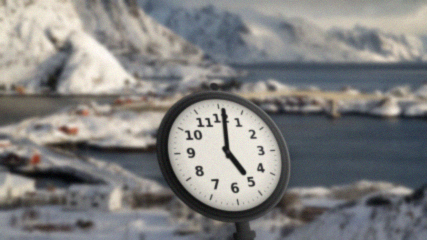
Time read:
5h01
